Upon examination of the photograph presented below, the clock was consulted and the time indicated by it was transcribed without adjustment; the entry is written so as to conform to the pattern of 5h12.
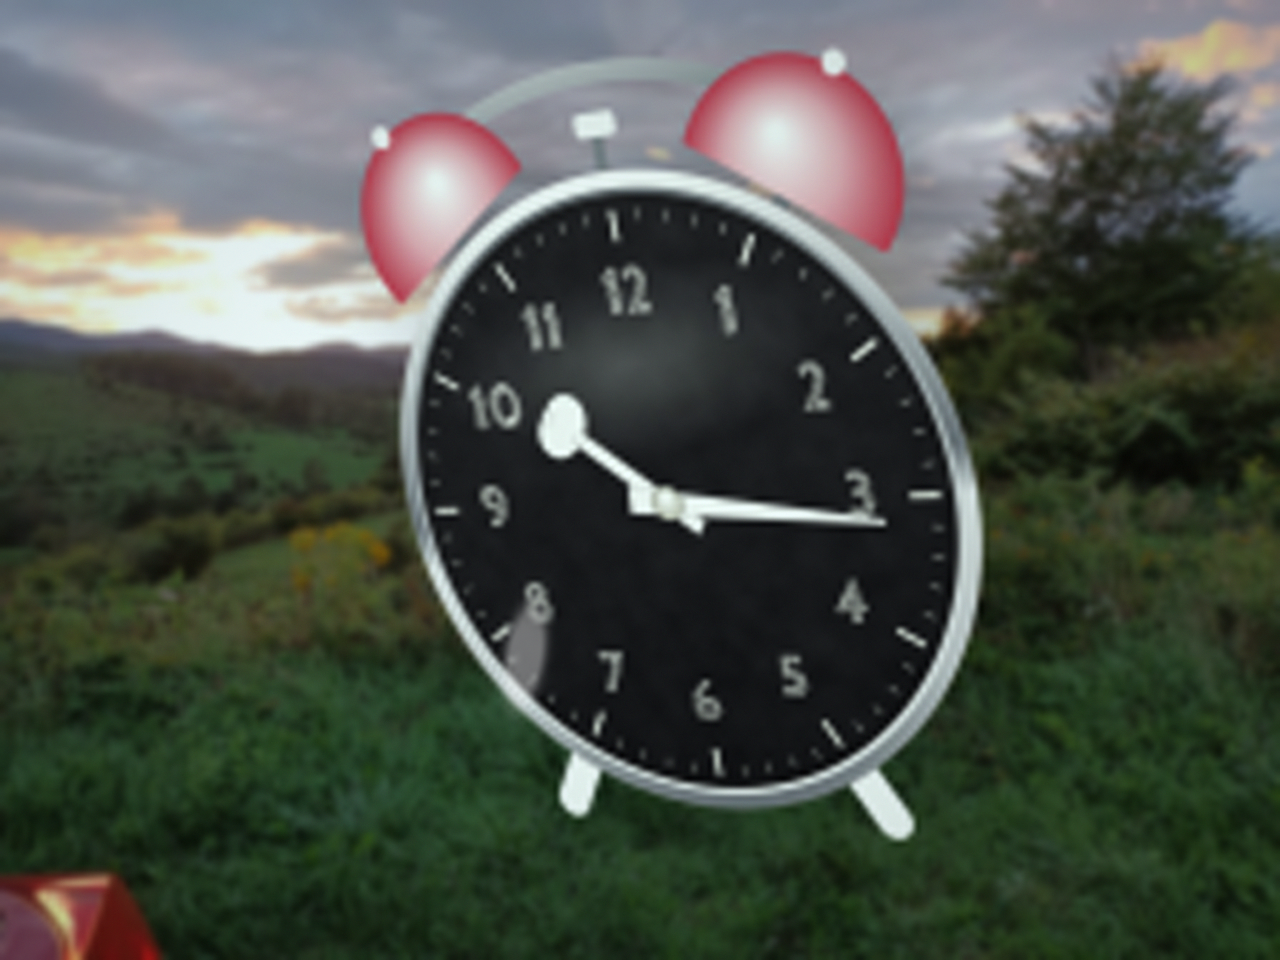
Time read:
10h16
